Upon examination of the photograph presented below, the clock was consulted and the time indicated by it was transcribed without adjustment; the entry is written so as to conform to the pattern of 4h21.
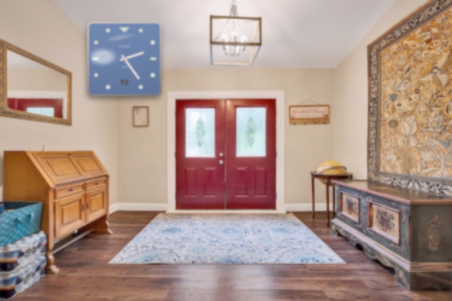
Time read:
2h24
